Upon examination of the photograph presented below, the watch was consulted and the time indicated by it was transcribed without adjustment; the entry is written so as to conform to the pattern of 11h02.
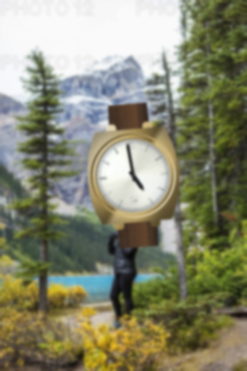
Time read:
4h59
